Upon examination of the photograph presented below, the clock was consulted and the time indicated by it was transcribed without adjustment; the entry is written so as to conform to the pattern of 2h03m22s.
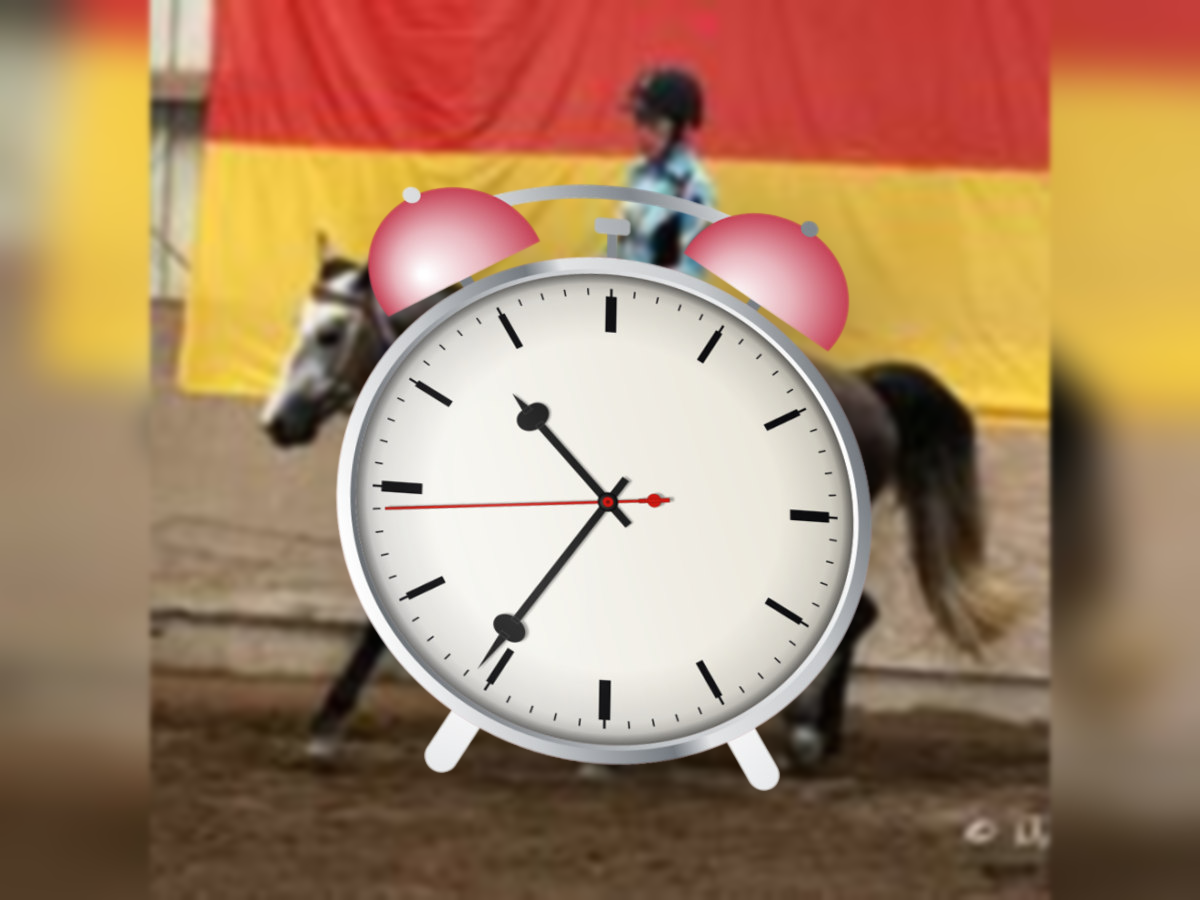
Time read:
10h35m44s
